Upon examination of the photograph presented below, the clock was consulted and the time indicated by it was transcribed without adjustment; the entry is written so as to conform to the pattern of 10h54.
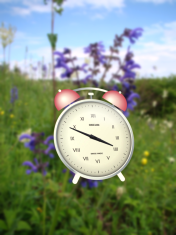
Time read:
3h49
